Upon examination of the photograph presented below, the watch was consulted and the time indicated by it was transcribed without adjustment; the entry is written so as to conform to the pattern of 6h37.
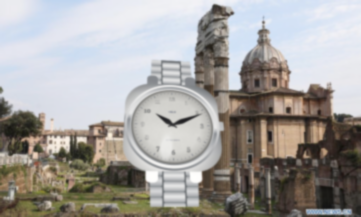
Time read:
10h11
